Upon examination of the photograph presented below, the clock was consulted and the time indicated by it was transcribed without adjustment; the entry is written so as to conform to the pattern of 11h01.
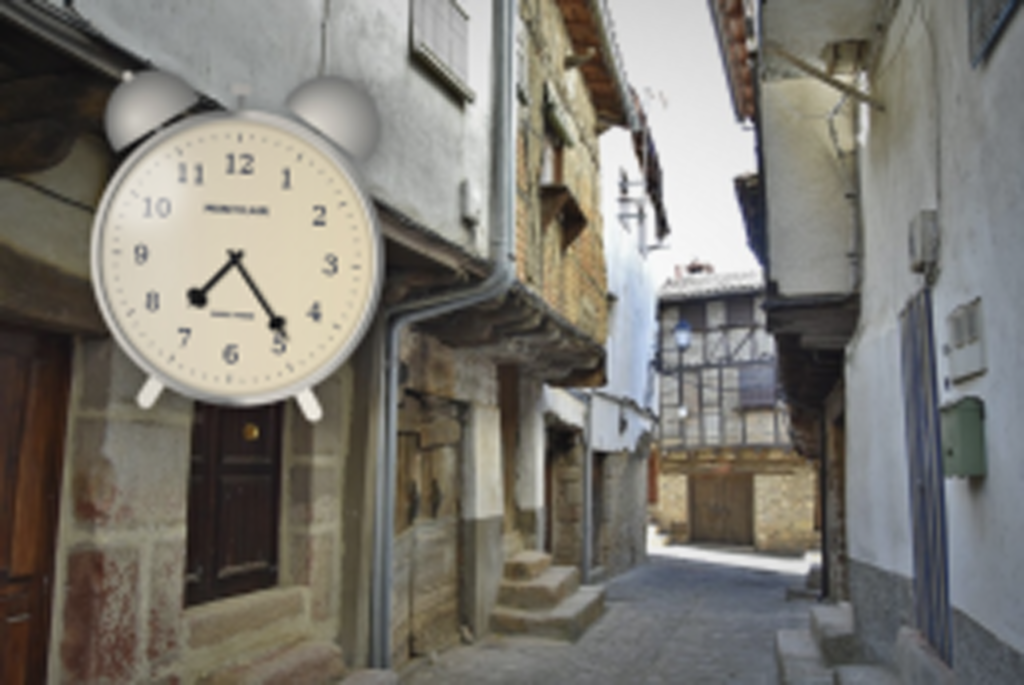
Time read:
7h24
